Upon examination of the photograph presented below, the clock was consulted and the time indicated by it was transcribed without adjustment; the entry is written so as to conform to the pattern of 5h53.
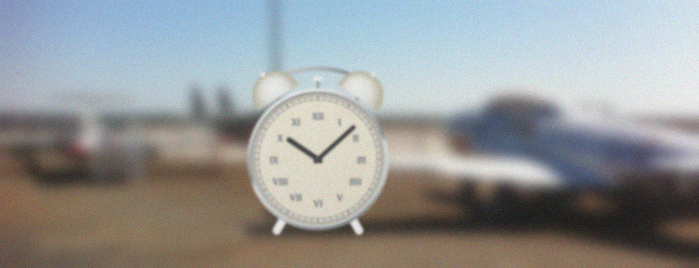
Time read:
10h08
